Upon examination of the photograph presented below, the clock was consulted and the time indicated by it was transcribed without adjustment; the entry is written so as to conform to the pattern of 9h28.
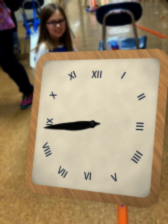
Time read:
8h44
